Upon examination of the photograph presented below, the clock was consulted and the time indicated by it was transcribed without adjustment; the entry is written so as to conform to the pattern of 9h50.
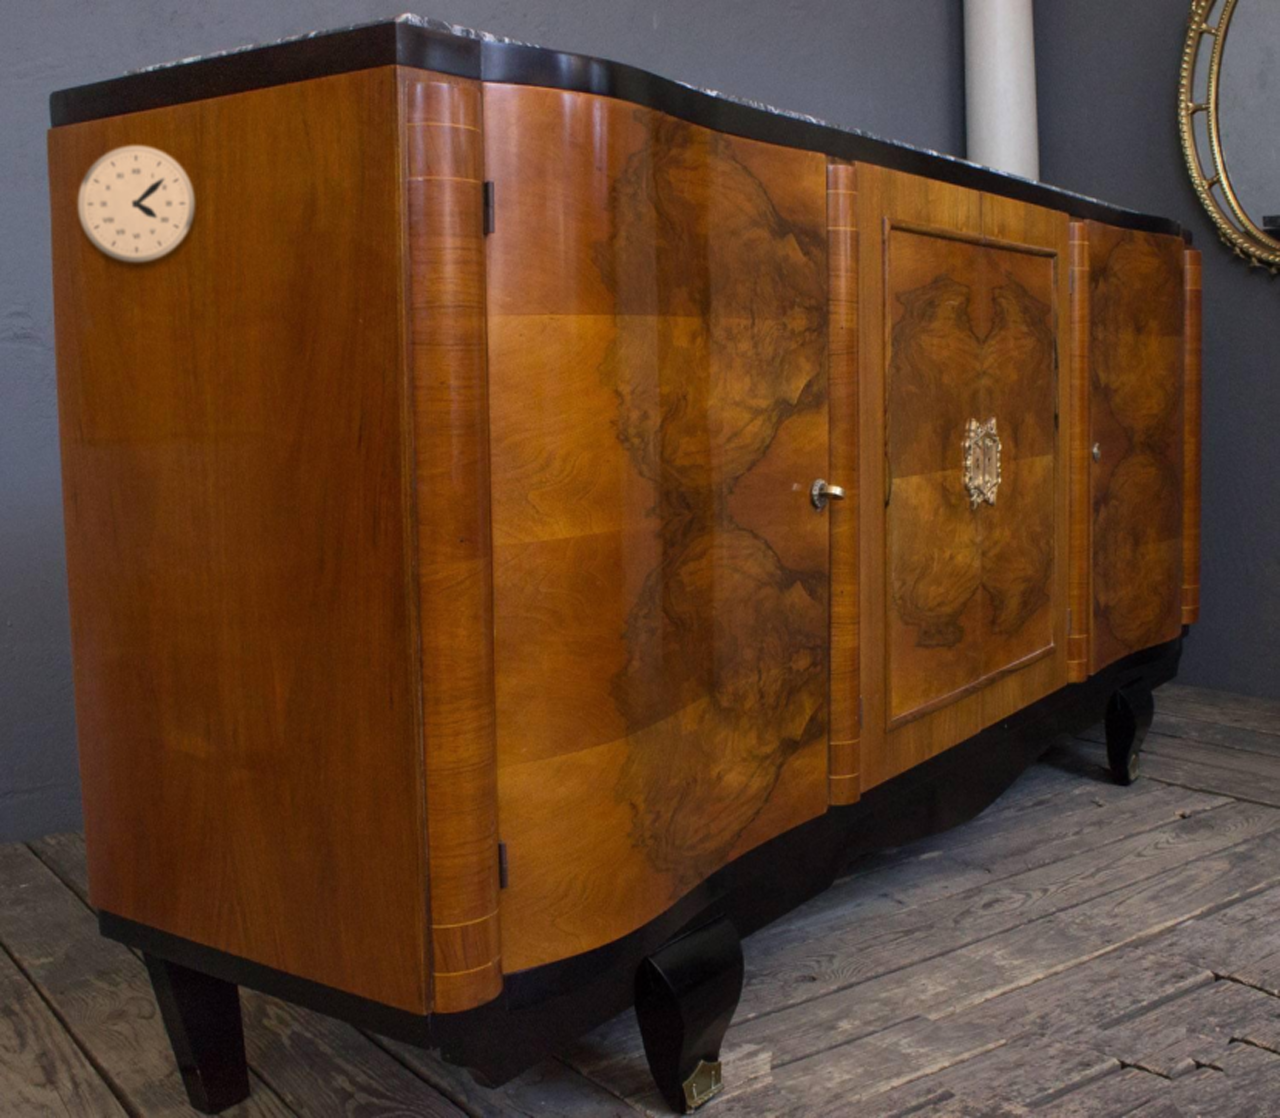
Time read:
4h08
